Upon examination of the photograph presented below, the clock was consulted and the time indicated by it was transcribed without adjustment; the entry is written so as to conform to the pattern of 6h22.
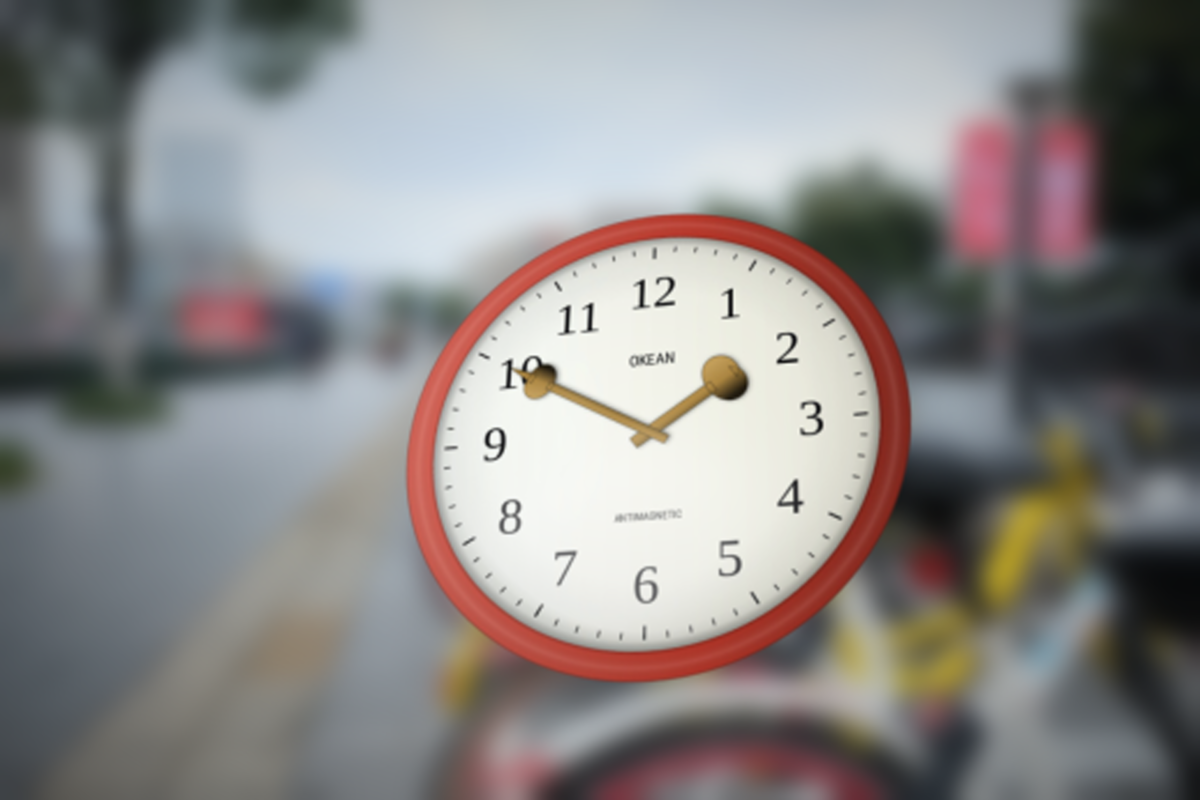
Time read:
1h50
